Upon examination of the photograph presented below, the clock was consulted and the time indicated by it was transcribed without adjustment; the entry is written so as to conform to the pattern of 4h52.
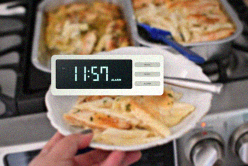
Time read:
11h57
